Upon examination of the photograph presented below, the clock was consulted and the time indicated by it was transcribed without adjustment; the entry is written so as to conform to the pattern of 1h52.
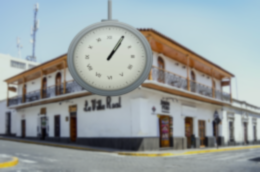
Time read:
1h05
